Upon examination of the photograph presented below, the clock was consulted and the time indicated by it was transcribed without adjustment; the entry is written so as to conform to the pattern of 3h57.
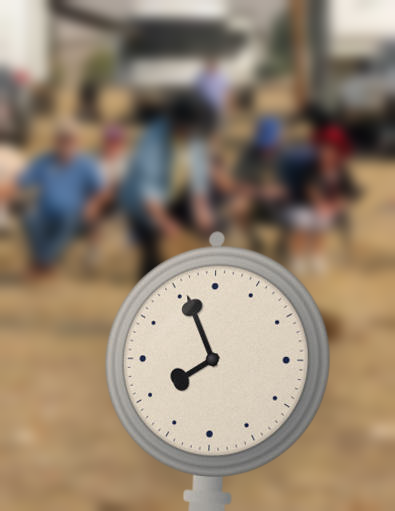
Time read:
7h56
